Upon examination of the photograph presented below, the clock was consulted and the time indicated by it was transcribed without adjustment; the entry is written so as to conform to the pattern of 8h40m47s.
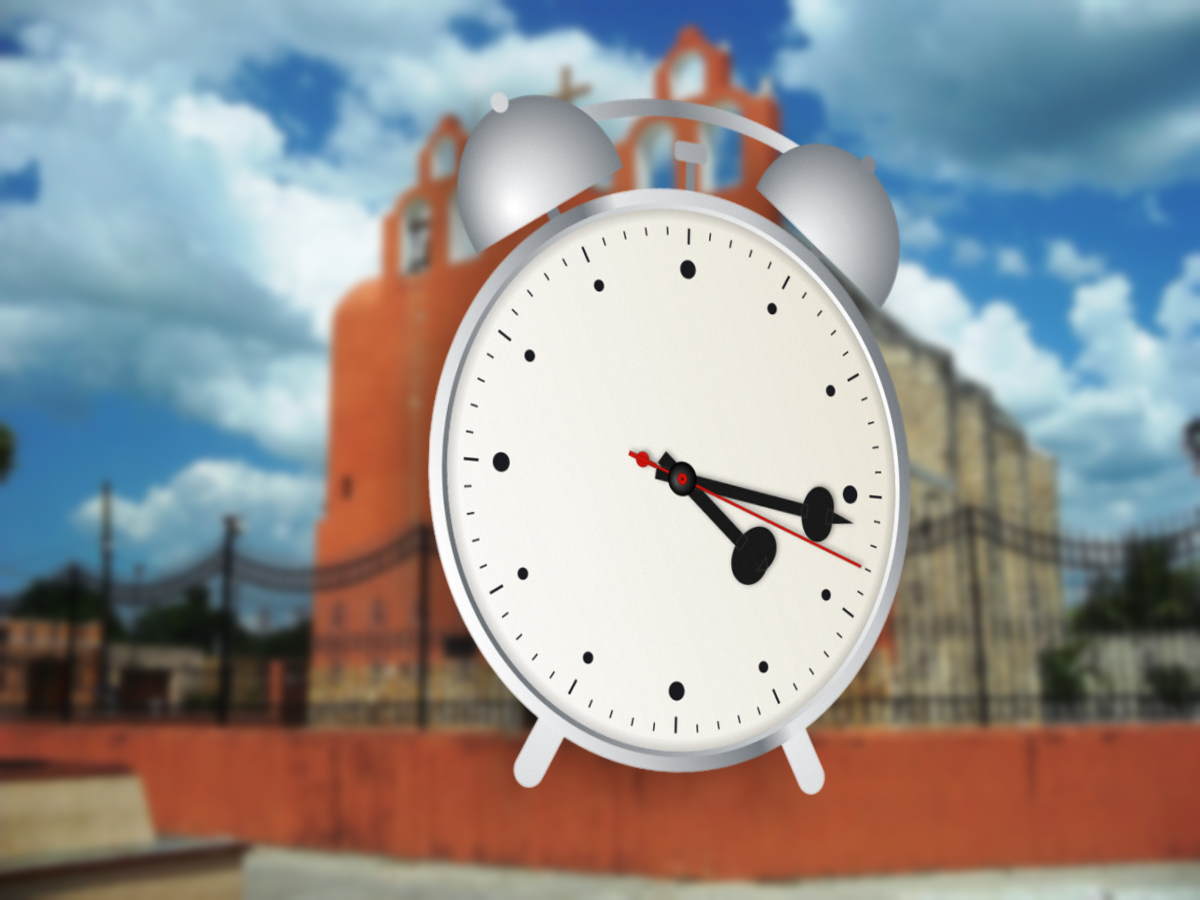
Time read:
4h16m18s
